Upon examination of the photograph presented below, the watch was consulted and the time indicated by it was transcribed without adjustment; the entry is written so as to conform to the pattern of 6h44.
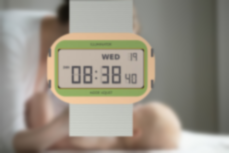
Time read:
8h38
